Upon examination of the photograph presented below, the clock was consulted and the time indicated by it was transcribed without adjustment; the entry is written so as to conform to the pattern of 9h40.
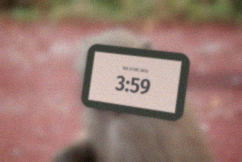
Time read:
3h59
